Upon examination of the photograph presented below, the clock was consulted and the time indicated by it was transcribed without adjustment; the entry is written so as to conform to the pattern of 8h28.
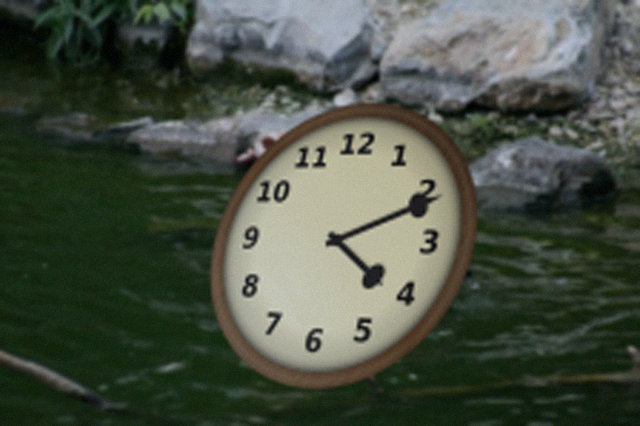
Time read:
4h11
